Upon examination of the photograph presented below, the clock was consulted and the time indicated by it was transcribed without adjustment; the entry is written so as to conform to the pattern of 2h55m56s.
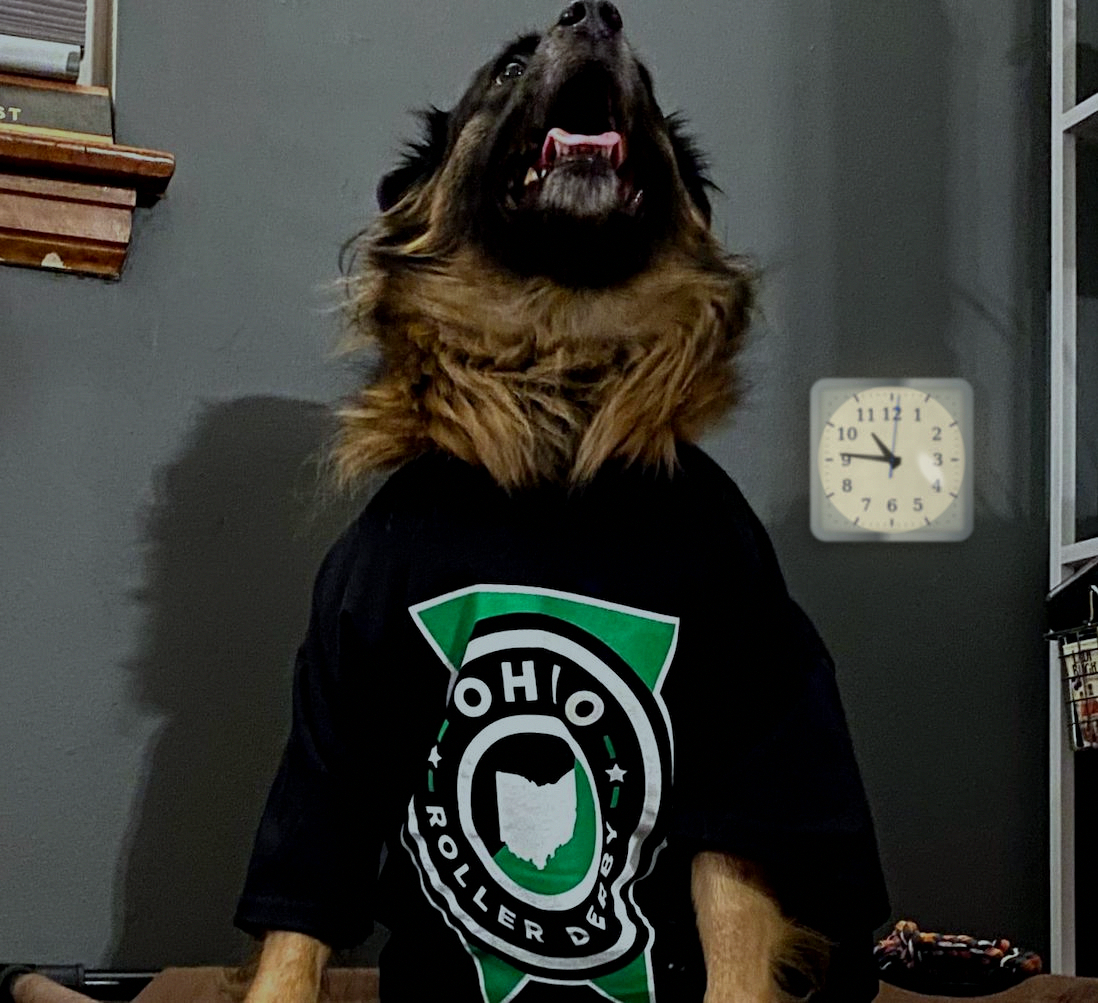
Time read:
10h46m01s
